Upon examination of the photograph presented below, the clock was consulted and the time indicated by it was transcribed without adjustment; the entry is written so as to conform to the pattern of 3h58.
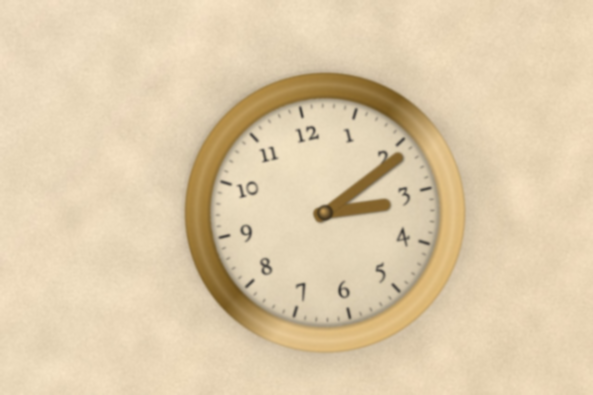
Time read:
3h11
